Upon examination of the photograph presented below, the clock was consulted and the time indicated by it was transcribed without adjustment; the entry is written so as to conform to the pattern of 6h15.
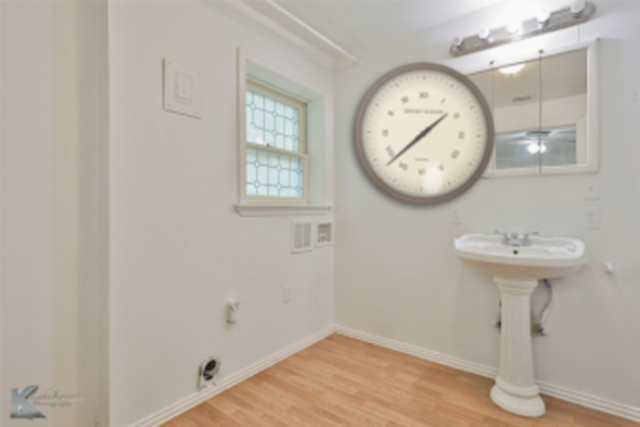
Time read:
1h38
